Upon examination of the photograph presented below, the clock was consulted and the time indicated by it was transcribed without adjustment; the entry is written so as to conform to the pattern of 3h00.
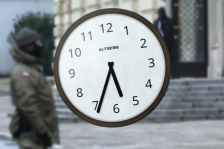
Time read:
5h34
